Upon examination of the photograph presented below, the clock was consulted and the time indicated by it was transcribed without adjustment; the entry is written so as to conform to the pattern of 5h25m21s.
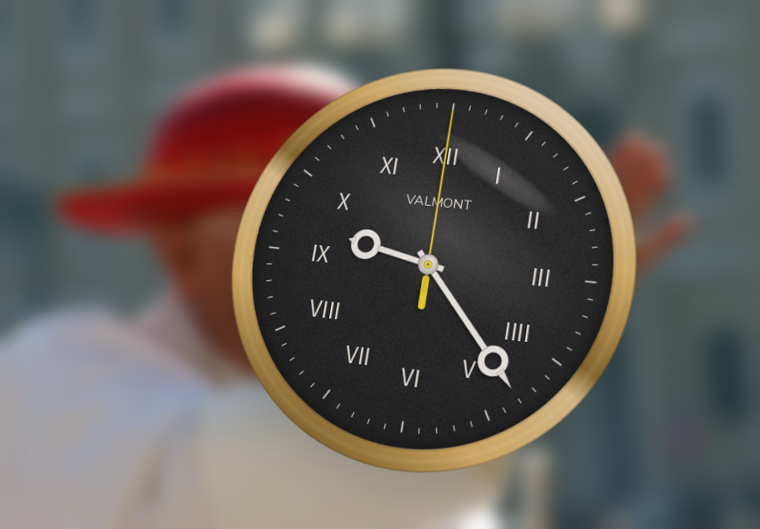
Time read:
9h23m00s
